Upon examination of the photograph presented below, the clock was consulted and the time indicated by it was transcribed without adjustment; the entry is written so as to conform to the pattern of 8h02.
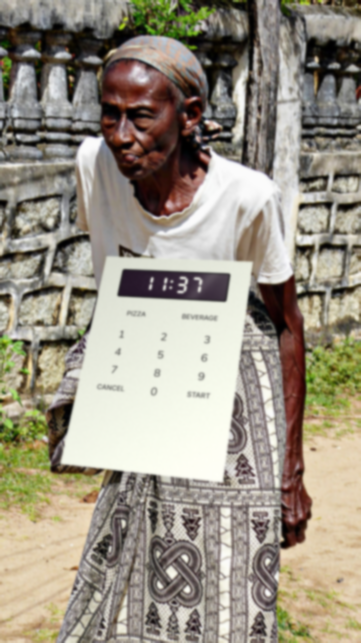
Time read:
11h37
